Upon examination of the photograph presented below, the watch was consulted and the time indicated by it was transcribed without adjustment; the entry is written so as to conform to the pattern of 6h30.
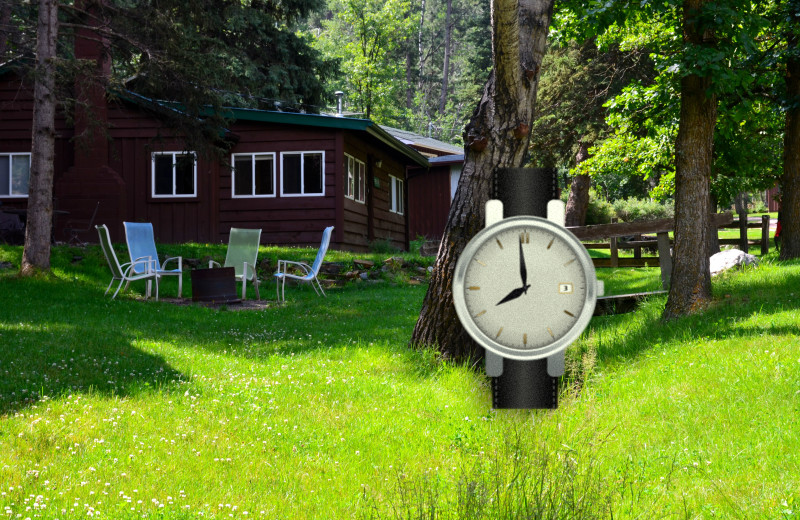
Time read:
7h59
